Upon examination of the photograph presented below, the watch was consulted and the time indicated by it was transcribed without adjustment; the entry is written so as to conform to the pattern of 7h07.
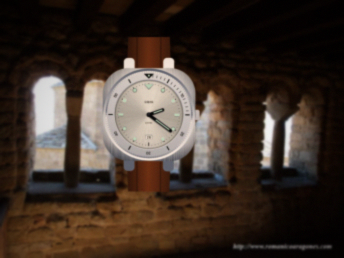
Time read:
2h21
